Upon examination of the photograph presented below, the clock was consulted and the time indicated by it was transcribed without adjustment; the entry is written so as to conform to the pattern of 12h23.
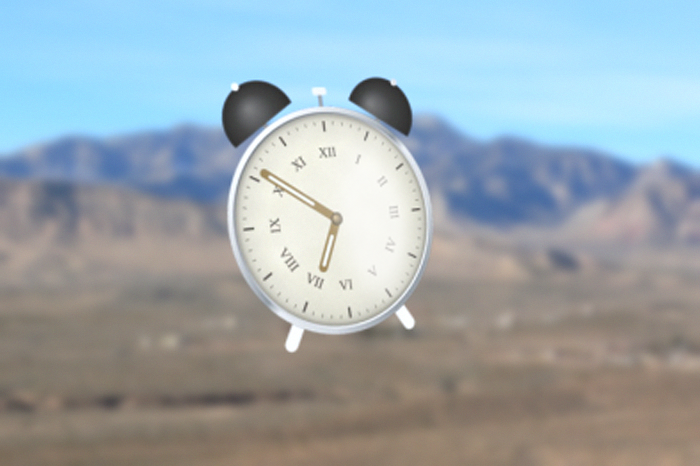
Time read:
6h51
